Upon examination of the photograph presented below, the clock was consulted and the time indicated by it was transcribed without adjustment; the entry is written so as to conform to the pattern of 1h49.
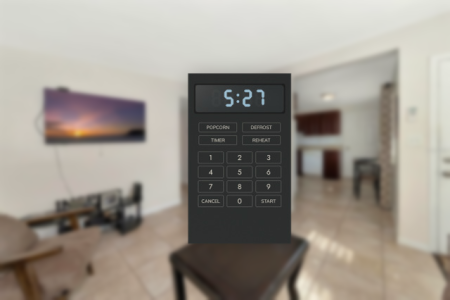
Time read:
5h27
